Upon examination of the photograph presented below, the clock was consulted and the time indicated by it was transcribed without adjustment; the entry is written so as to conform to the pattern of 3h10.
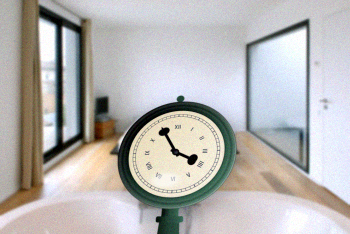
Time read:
3h55
